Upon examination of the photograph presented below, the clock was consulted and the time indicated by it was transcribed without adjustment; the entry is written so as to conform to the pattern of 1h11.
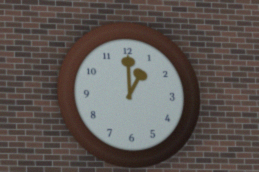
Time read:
1h00
